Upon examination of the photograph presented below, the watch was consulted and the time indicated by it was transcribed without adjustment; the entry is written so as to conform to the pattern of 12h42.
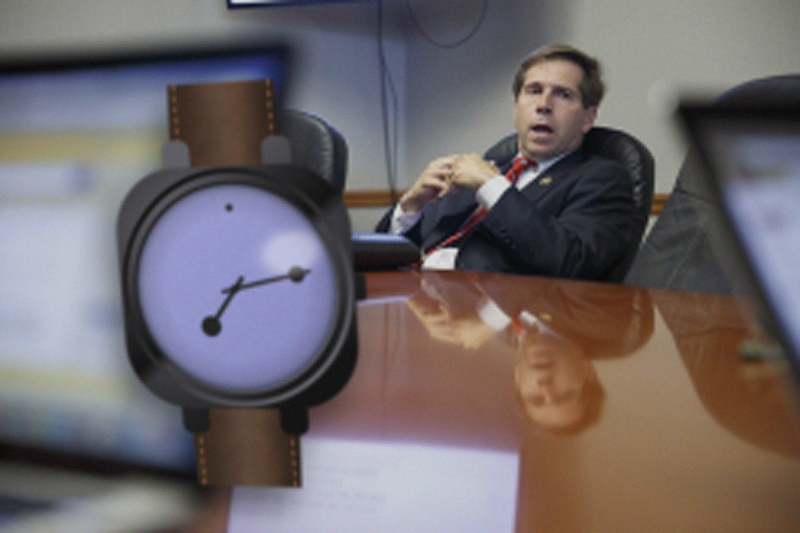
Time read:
7h13
